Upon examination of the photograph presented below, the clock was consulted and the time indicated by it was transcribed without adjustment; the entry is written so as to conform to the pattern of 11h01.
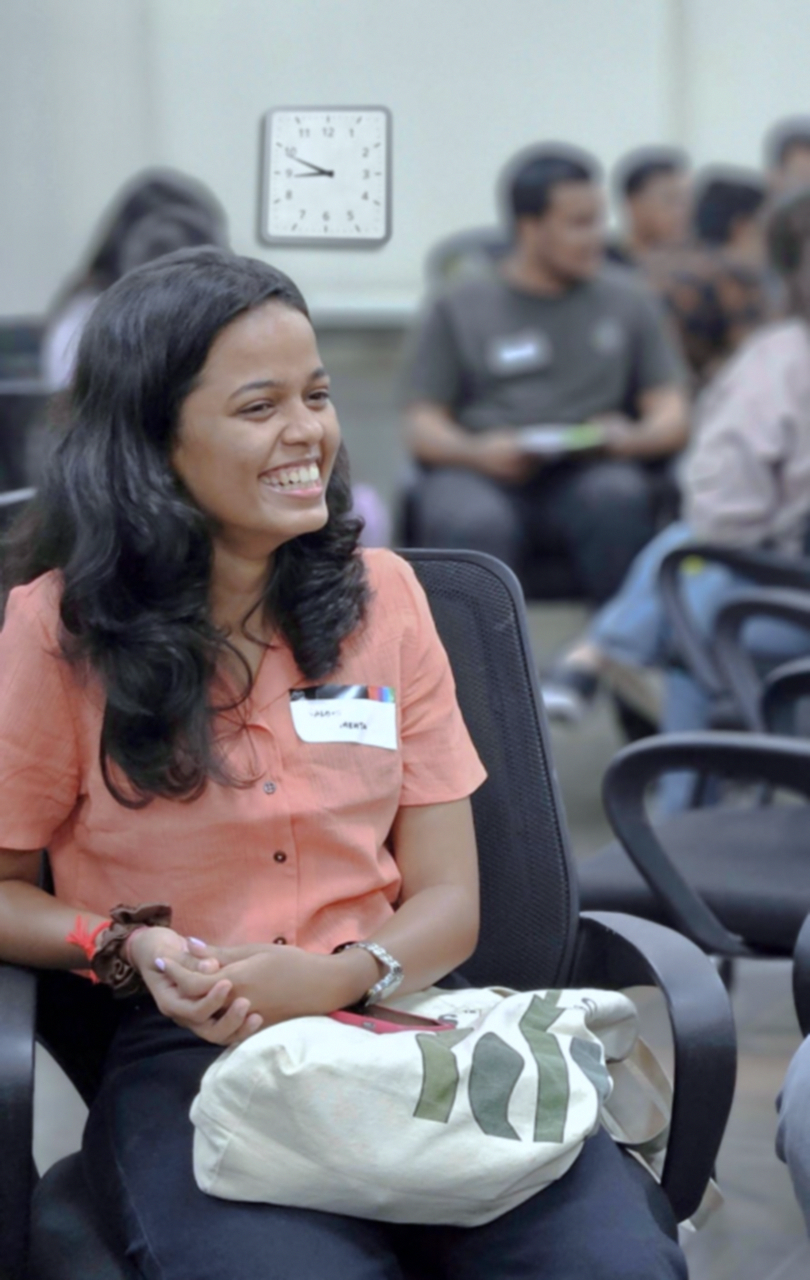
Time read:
8h49
